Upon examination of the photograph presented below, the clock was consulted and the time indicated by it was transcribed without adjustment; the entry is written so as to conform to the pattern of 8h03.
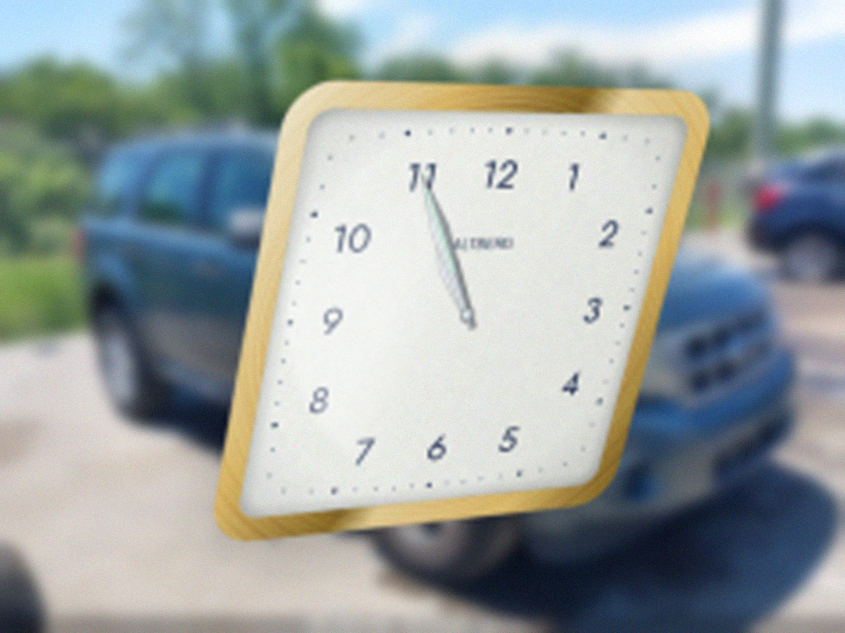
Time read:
10h55
